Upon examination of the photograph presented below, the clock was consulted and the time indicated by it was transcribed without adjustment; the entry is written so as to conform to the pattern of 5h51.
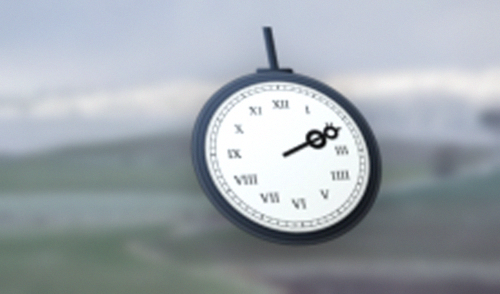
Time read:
2h11
